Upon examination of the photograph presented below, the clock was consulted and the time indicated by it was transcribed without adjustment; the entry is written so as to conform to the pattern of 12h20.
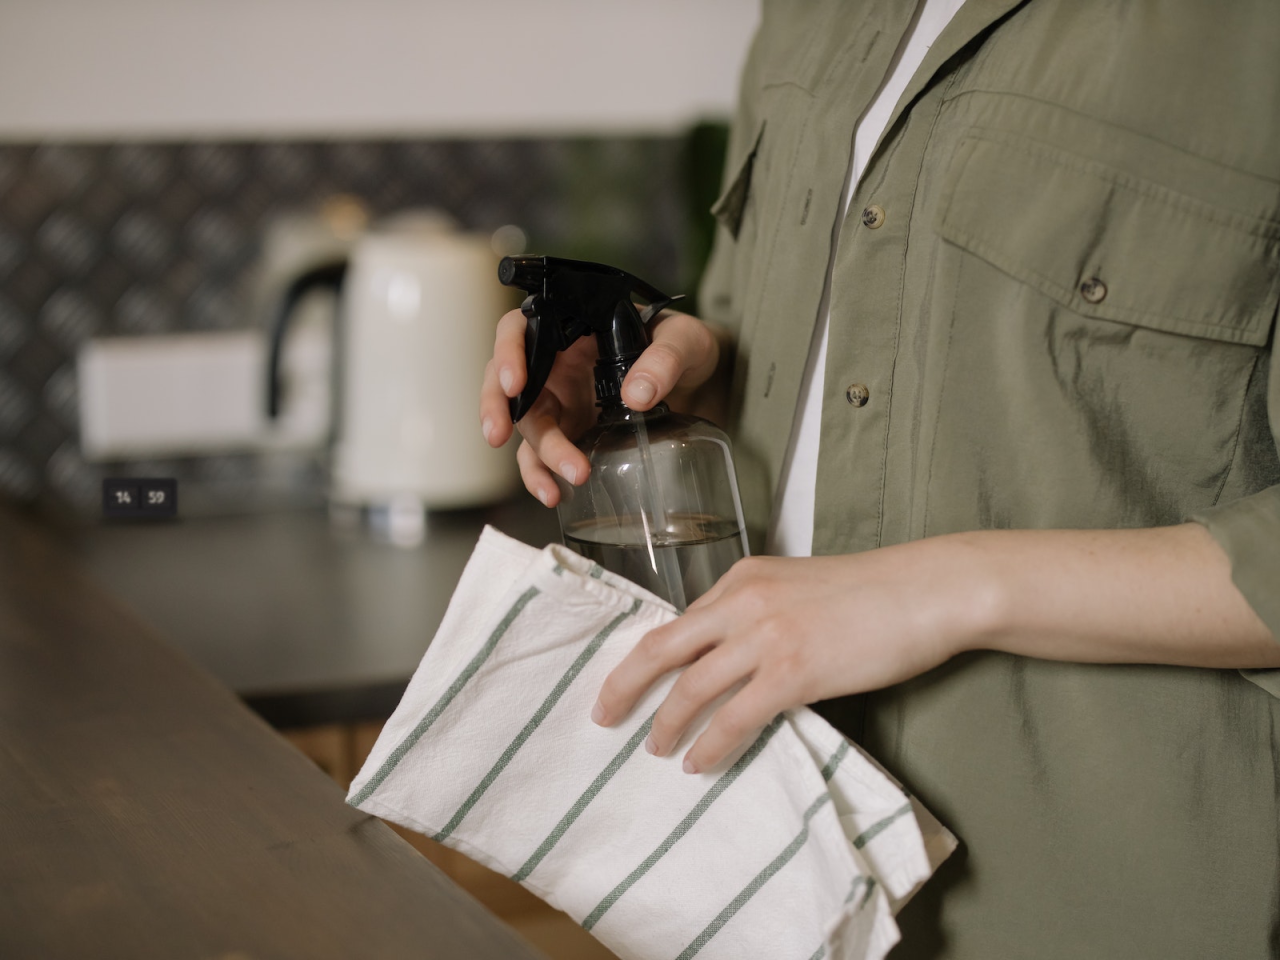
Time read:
14h59
